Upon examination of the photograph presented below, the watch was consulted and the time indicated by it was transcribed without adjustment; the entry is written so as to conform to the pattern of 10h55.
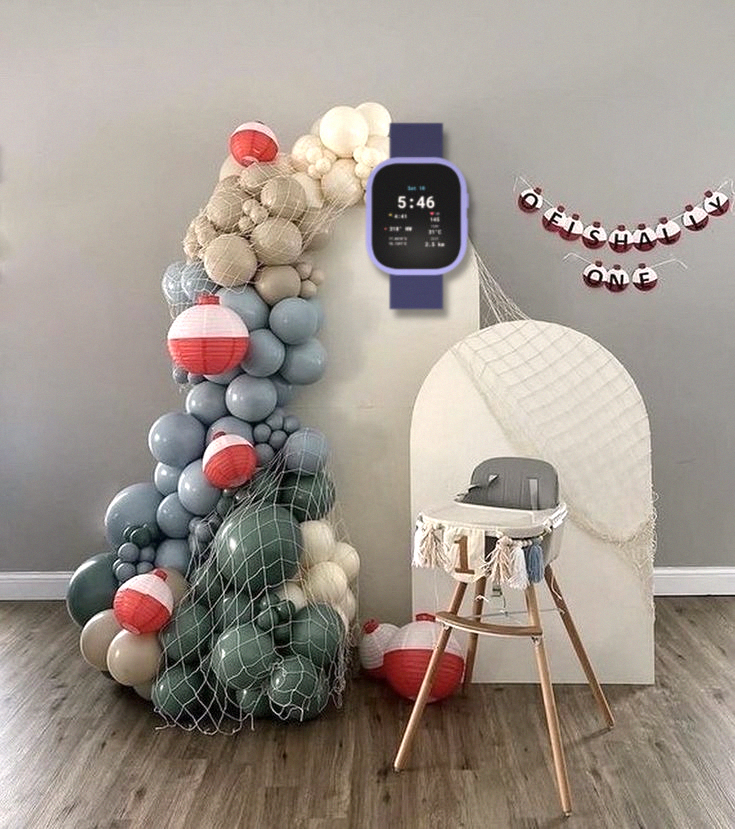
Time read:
5h46
